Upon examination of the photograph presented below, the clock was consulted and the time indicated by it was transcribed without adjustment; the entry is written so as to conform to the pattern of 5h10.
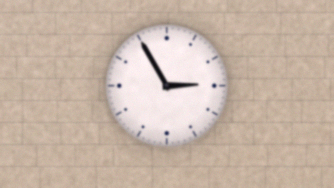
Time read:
2h55
